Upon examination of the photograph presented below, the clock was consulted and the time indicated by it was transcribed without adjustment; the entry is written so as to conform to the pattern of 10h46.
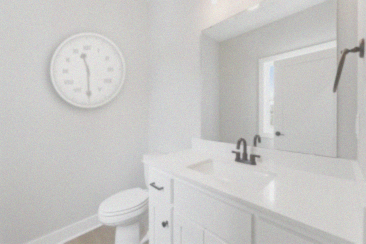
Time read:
11h30
